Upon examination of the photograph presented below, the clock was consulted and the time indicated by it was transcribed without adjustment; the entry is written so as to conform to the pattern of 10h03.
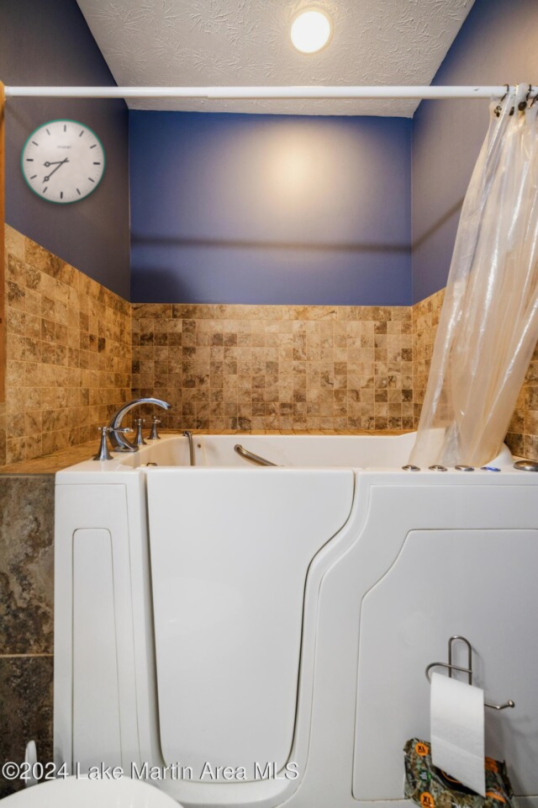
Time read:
8h37
